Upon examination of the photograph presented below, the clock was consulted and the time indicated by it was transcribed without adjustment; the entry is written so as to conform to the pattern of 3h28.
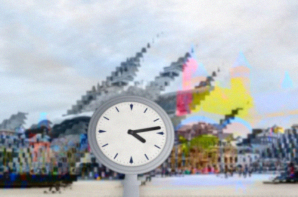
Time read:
4h13
